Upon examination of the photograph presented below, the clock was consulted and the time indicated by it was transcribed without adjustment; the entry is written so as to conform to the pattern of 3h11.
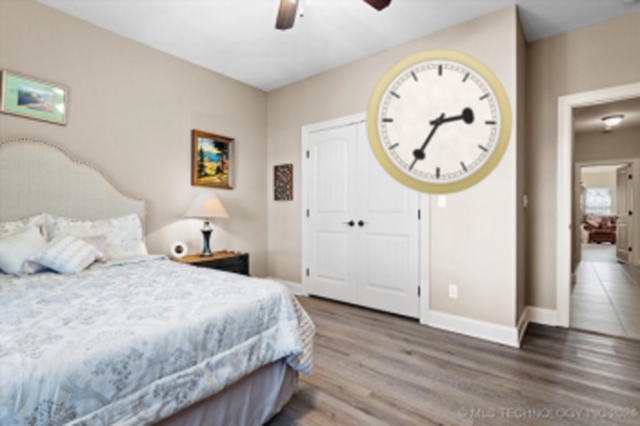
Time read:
2h35
